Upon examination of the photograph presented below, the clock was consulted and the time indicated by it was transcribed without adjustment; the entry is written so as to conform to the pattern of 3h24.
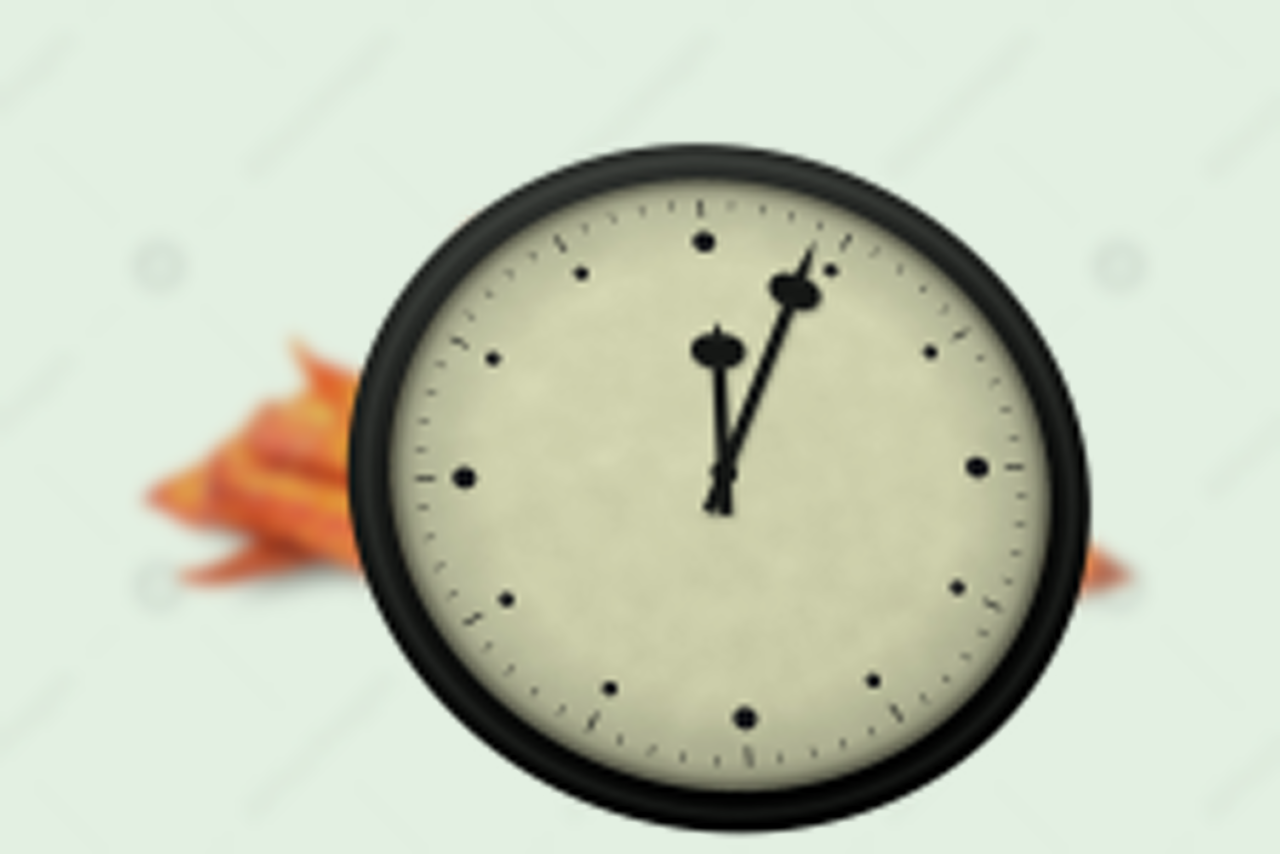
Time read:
12h04
